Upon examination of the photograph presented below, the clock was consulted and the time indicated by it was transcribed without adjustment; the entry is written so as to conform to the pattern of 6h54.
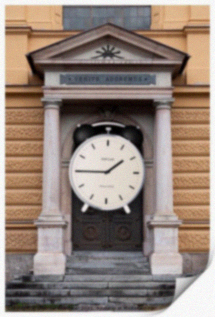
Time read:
1h45
